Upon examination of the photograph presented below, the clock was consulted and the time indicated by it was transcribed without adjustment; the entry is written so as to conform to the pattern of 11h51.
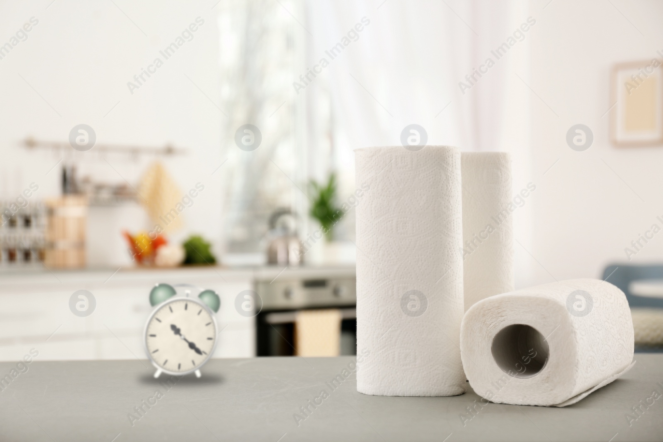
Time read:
10h21
